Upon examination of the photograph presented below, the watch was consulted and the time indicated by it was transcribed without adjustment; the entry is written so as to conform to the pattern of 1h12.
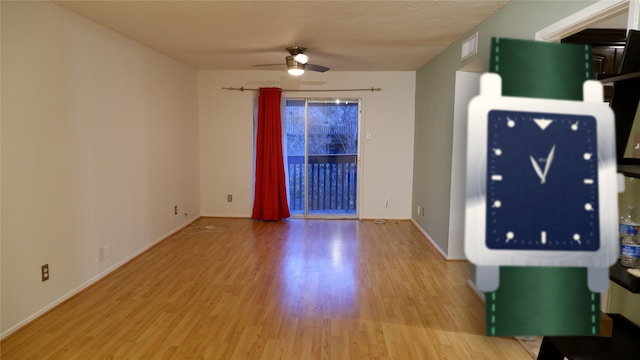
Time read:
11h03
